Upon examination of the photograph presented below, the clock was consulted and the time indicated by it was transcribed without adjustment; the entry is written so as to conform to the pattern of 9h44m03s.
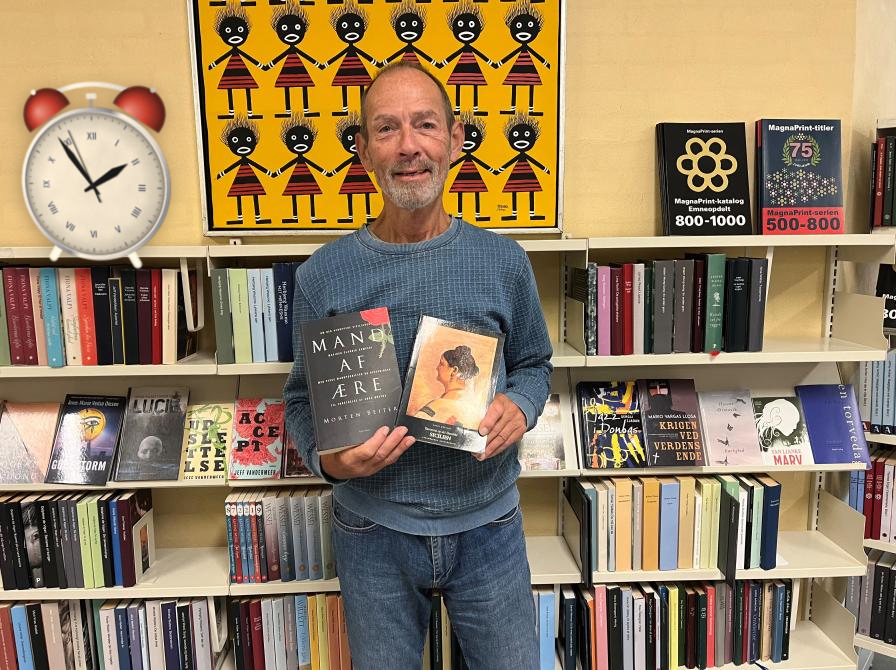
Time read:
1h53m56s
